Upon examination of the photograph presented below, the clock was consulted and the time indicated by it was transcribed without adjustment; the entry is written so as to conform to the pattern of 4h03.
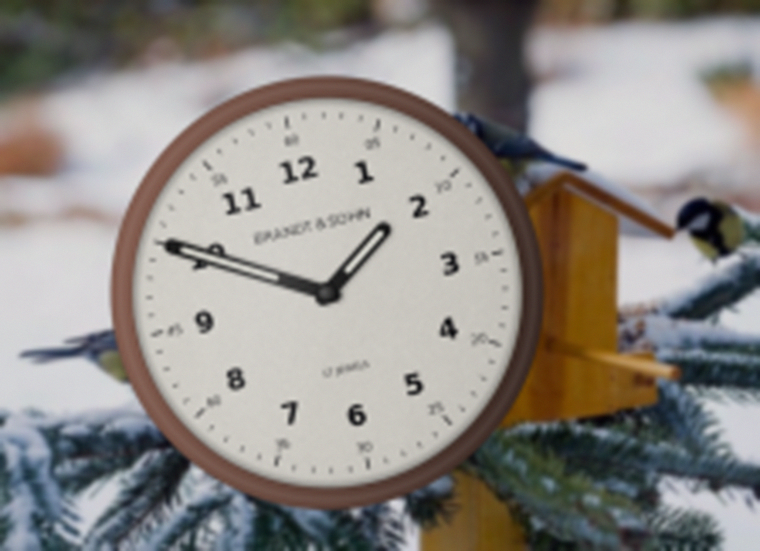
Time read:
1h50
